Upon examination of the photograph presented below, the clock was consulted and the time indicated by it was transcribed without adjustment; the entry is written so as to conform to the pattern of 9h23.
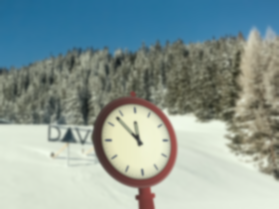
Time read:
11h53
